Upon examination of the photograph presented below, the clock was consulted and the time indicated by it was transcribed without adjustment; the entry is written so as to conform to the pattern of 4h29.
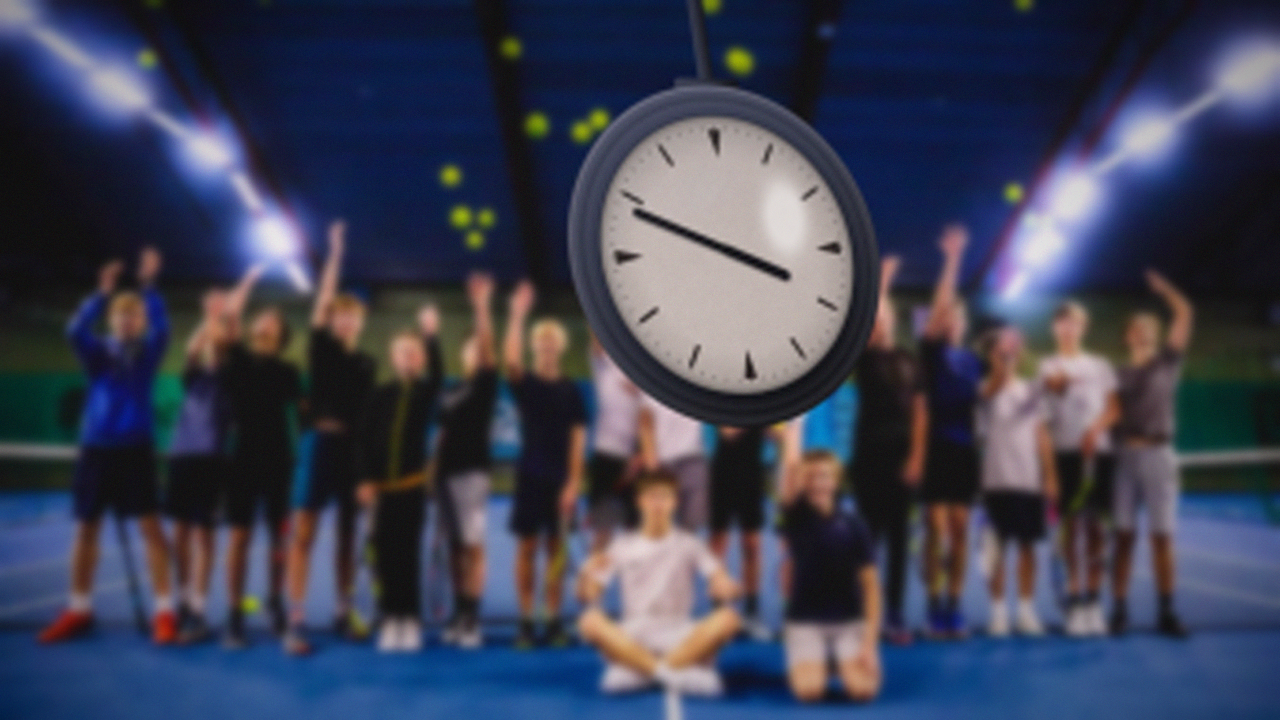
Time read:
3h49
